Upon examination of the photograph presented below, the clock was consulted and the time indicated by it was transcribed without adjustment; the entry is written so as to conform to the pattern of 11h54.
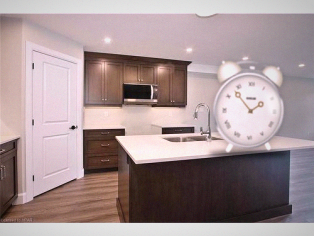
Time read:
1h53
